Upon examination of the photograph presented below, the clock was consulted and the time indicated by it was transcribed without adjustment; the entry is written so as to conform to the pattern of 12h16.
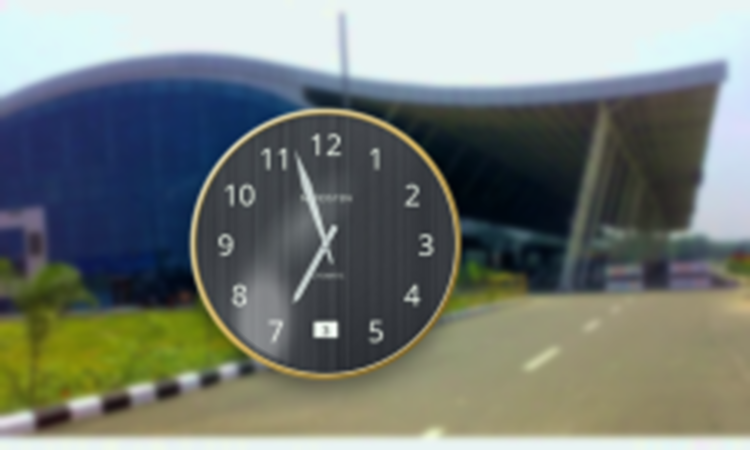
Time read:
6h57
